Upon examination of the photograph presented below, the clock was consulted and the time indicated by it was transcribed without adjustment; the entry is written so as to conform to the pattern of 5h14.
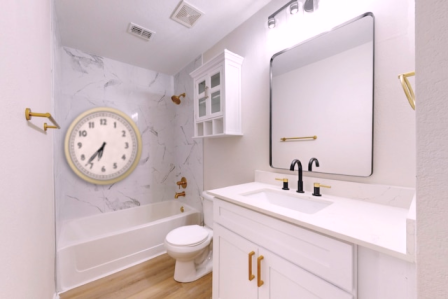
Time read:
6h37
